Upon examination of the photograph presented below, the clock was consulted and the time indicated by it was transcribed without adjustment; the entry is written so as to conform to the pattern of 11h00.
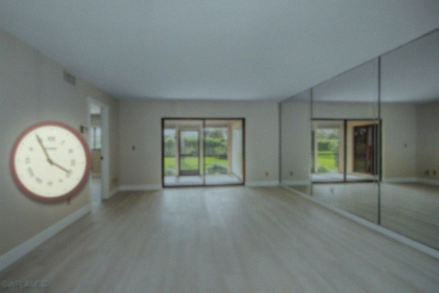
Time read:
3h55
